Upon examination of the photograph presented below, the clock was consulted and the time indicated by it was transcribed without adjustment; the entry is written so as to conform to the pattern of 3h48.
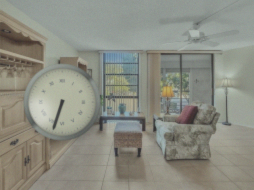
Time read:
6h33
